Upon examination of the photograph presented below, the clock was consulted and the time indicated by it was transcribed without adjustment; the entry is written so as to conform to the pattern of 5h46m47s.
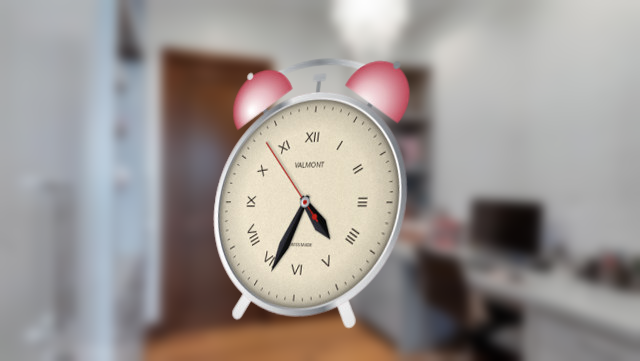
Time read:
4h33m53s
